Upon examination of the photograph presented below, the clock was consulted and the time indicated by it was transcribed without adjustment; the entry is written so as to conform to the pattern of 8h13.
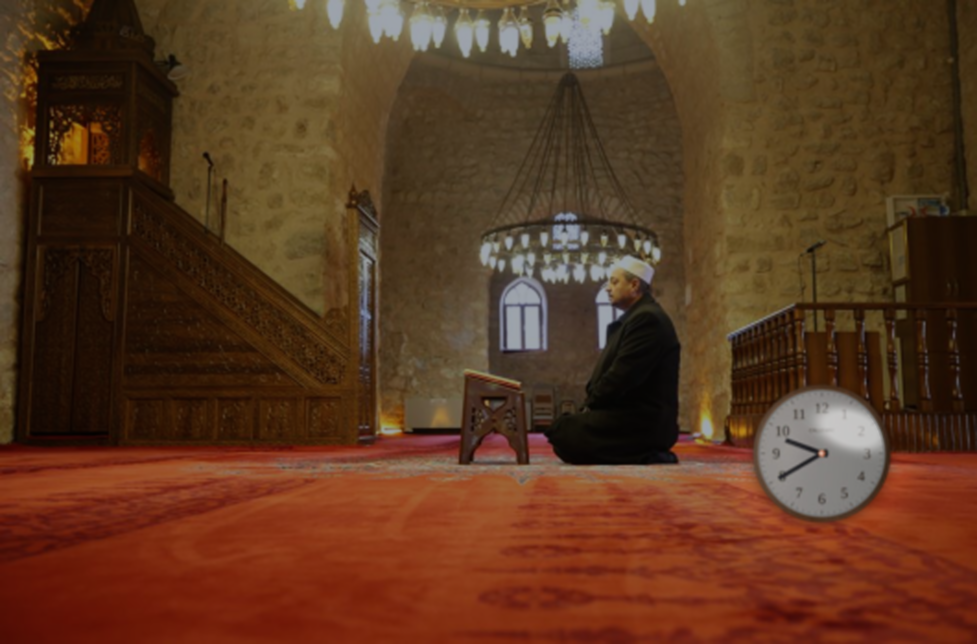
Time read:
9h40
